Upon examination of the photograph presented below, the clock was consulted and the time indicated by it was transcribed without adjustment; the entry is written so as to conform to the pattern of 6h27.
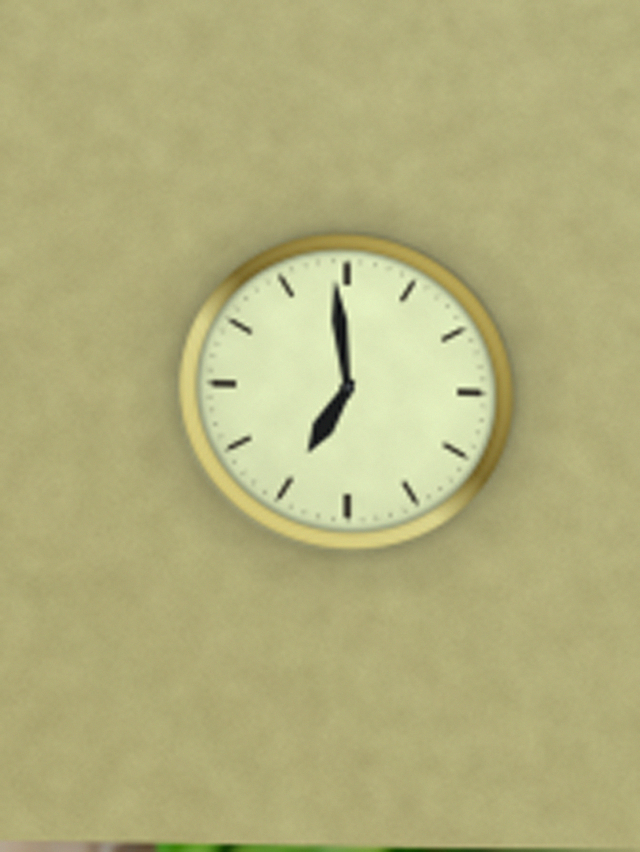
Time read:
6h59
